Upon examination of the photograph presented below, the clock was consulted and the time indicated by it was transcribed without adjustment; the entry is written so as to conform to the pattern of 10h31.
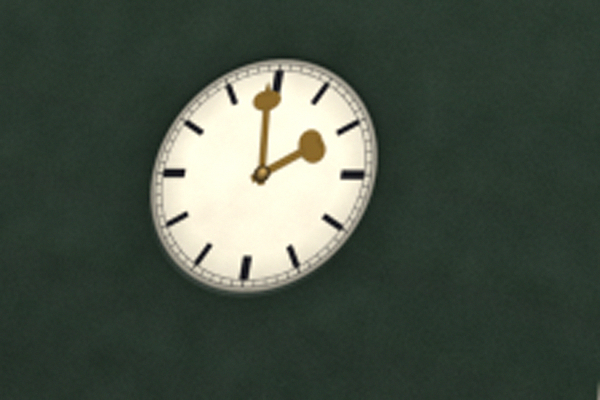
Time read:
1h59
